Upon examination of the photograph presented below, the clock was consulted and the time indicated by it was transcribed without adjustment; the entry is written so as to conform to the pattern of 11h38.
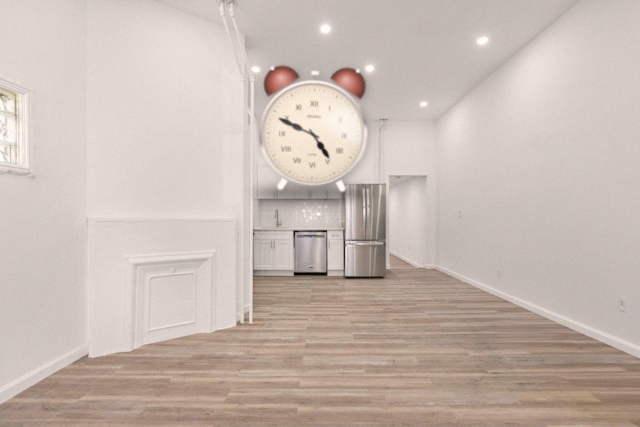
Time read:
4h49
